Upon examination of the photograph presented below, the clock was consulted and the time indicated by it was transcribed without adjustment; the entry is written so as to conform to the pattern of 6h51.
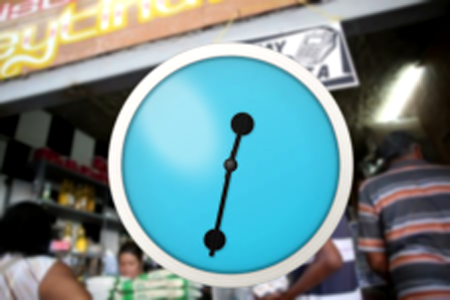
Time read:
12h32
